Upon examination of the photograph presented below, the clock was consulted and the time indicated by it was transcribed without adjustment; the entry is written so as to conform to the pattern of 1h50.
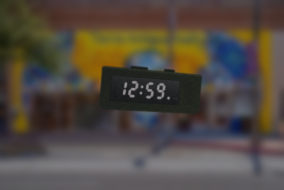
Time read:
12h59
